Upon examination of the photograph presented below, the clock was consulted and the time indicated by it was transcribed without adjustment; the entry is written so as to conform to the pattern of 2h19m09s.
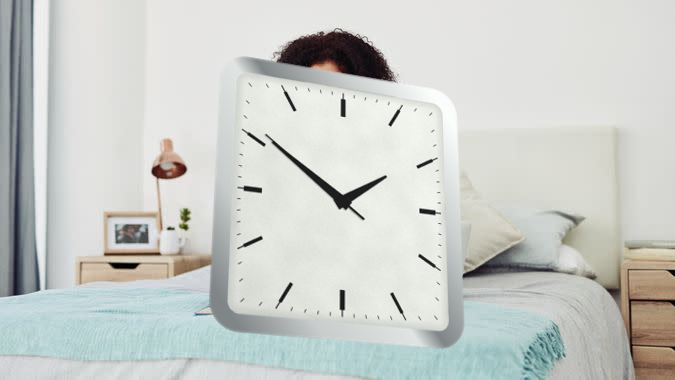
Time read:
1h50m51s
